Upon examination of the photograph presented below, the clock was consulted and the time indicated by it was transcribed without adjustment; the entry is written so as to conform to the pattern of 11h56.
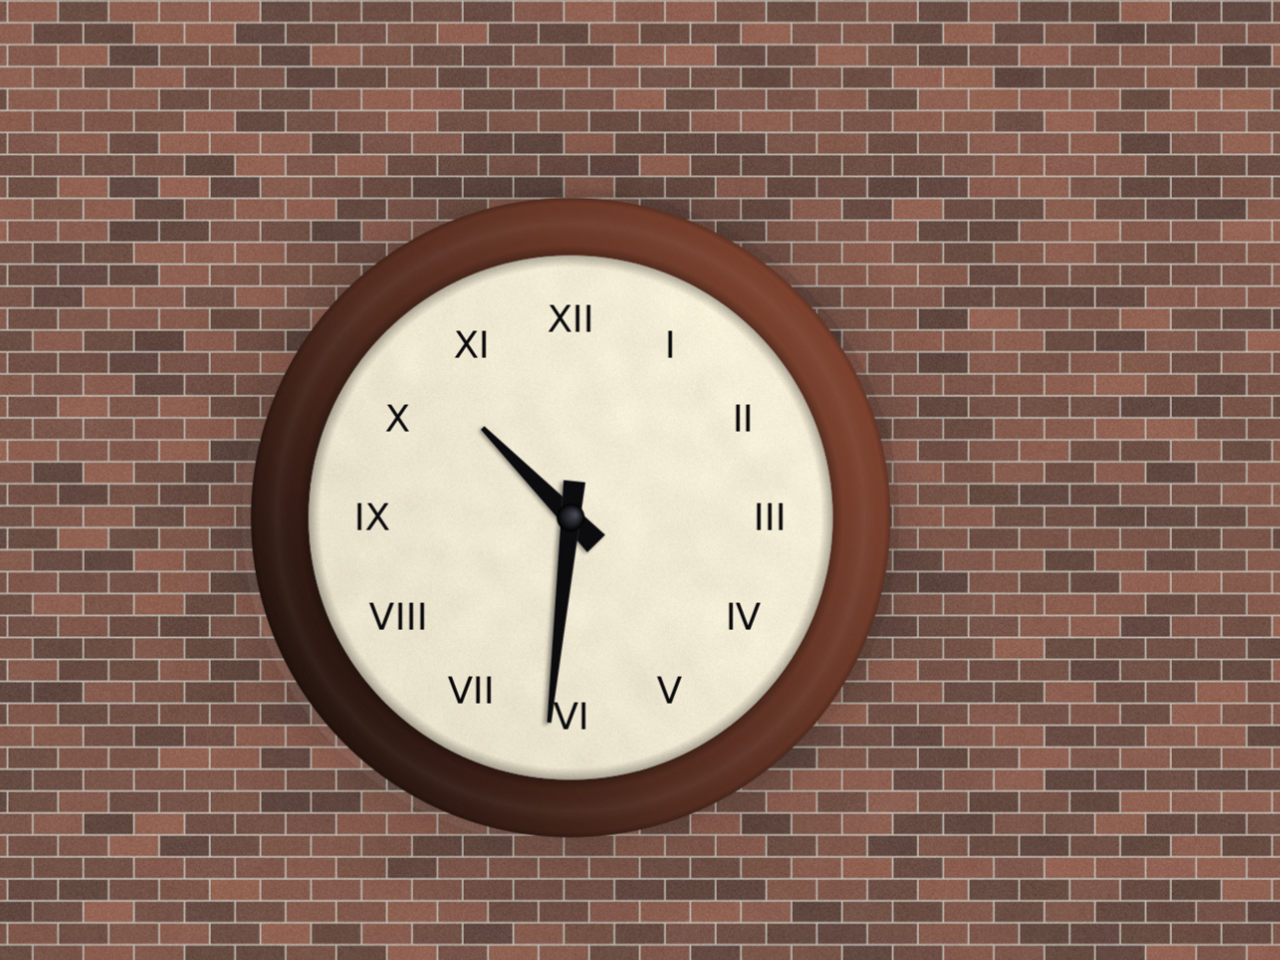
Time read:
10h31
